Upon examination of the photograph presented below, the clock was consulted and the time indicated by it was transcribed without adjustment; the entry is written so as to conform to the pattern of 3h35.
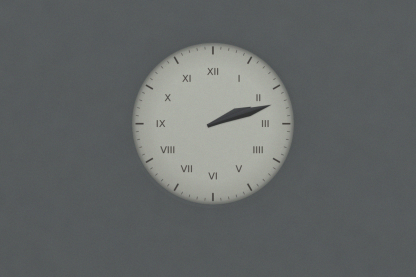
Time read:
2h12
